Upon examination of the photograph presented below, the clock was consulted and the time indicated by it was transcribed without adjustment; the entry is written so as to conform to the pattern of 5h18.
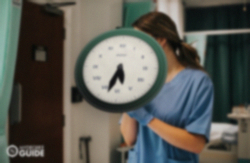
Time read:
5h33
